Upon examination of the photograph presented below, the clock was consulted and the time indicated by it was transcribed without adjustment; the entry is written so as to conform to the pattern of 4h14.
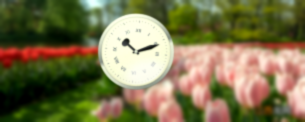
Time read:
10h11
